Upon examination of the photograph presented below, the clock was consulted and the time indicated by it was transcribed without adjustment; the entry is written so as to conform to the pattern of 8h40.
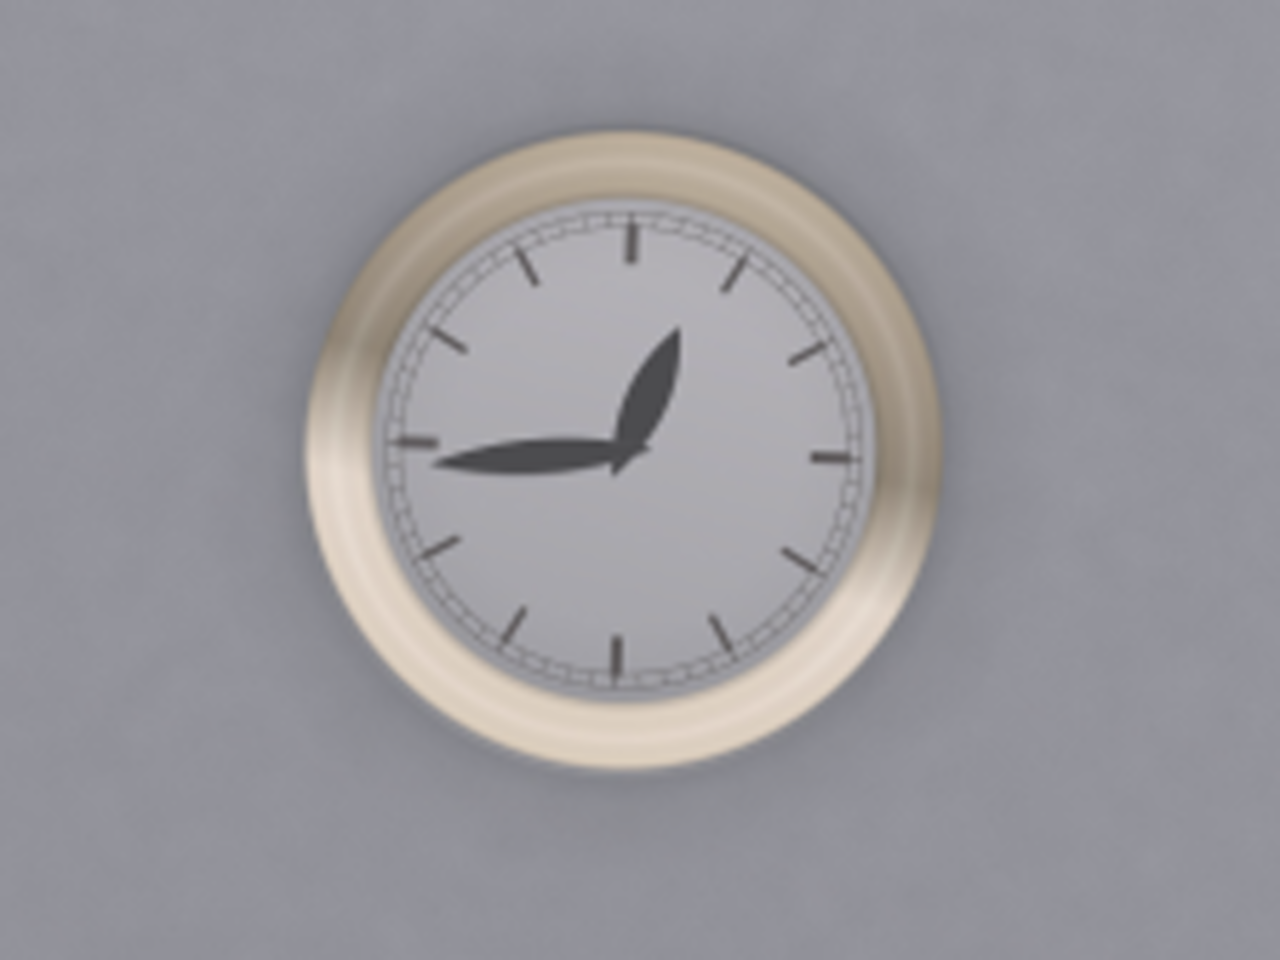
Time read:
12h44
